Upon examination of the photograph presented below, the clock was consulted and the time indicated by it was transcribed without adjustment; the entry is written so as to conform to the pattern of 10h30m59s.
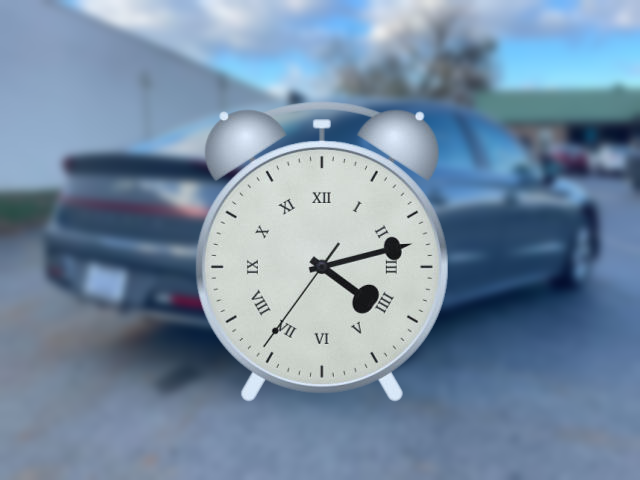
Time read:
4h12m36s
